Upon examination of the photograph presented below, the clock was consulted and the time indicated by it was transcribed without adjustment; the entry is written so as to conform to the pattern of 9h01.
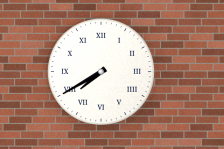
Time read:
7h40
